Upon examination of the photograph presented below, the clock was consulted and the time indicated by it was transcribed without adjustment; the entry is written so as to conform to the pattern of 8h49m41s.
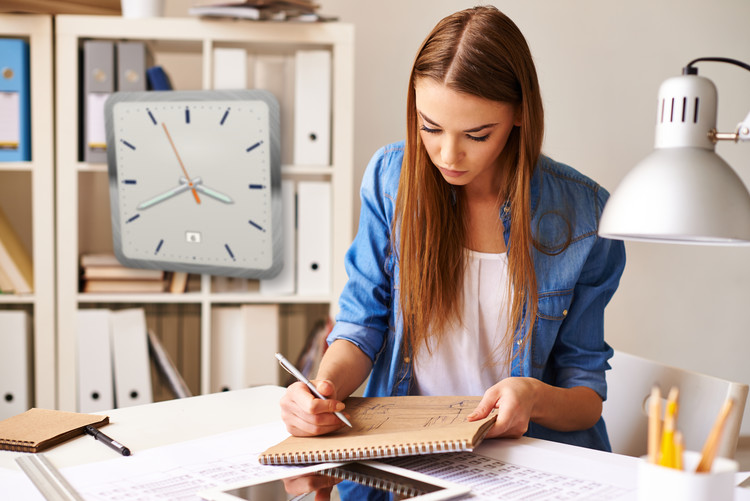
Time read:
3h40m56s
